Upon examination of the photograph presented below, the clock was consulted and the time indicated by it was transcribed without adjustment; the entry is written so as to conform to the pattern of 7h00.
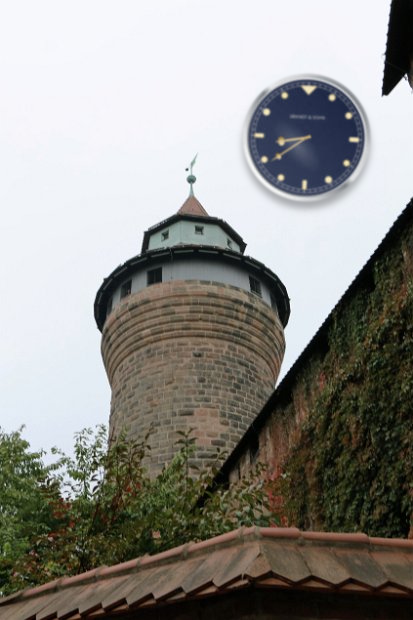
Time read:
8h39
